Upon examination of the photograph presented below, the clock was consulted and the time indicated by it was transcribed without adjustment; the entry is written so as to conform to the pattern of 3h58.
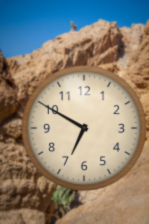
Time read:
6h50
